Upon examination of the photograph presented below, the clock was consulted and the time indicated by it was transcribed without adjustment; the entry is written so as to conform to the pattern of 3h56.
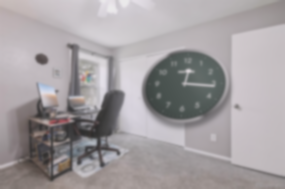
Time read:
12h16
